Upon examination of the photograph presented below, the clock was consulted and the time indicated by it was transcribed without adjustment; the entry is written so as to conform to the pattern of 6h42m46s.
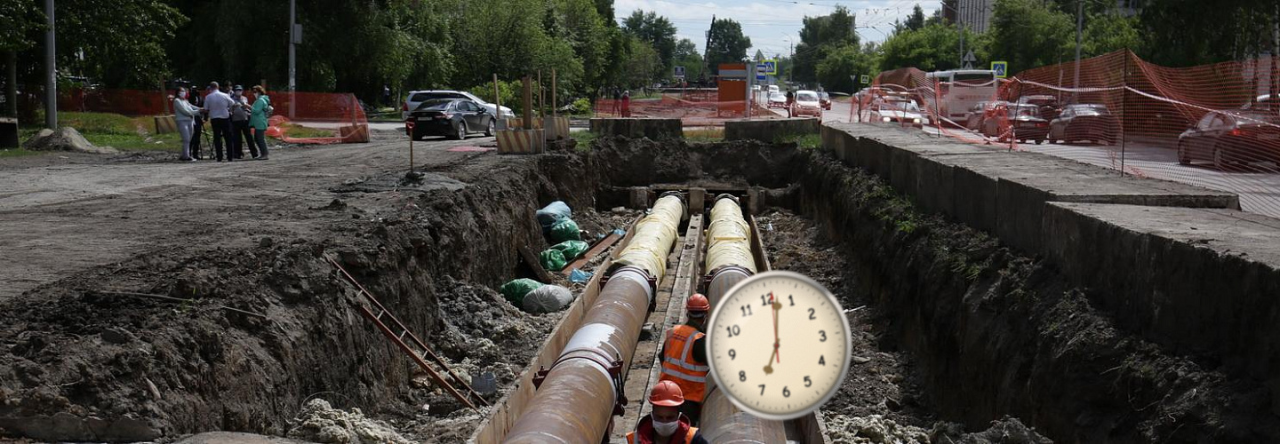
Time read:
7h02m01s
